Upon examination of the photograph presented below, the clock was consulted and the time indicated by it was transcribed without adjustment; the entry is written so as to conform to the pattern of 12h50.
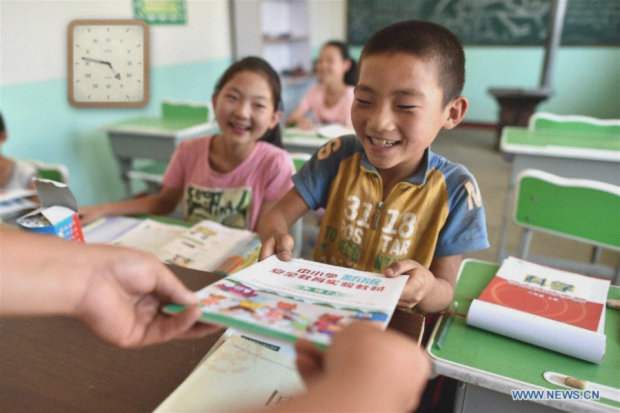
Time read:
4h47
